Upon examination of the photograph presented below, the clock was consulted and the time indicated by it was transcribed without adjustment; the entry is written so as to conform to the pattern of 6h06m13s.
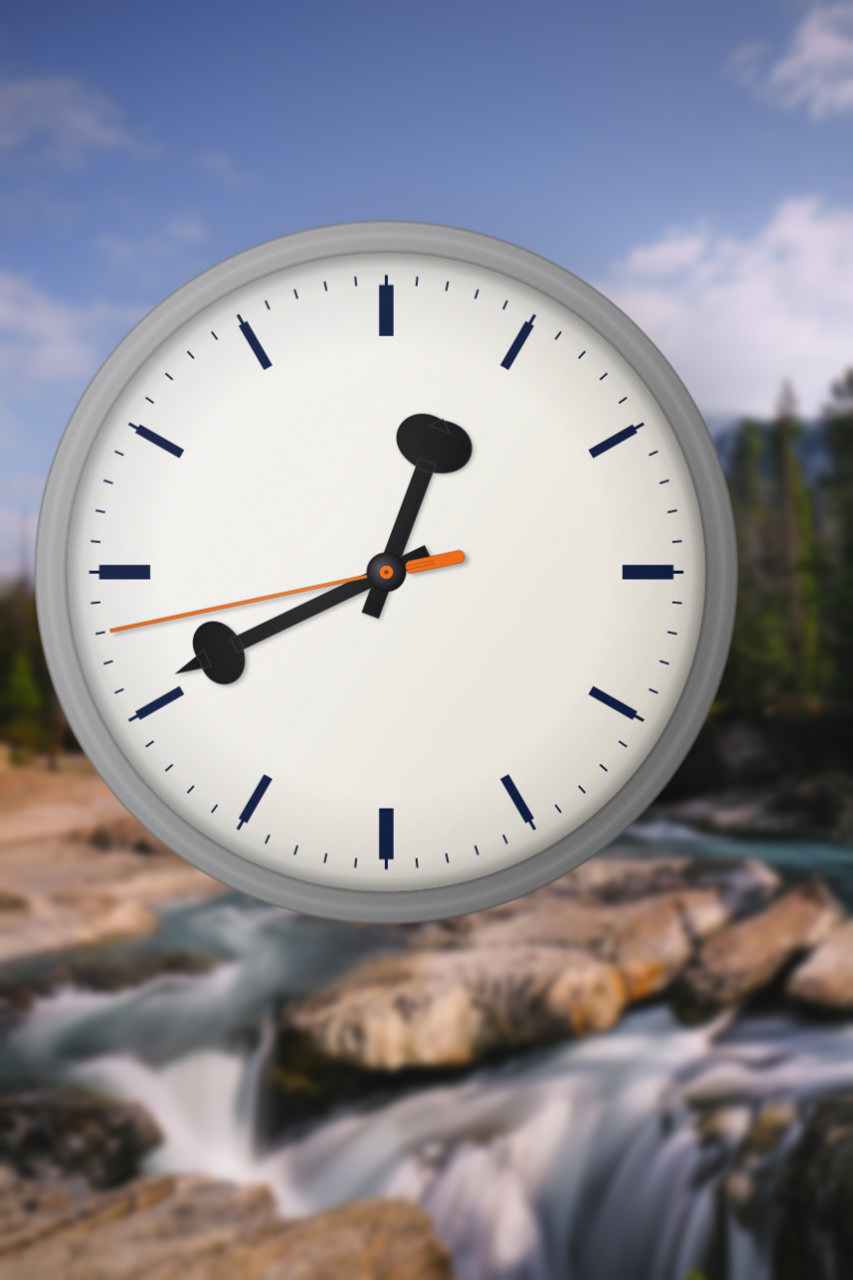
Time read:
12h40m43s
